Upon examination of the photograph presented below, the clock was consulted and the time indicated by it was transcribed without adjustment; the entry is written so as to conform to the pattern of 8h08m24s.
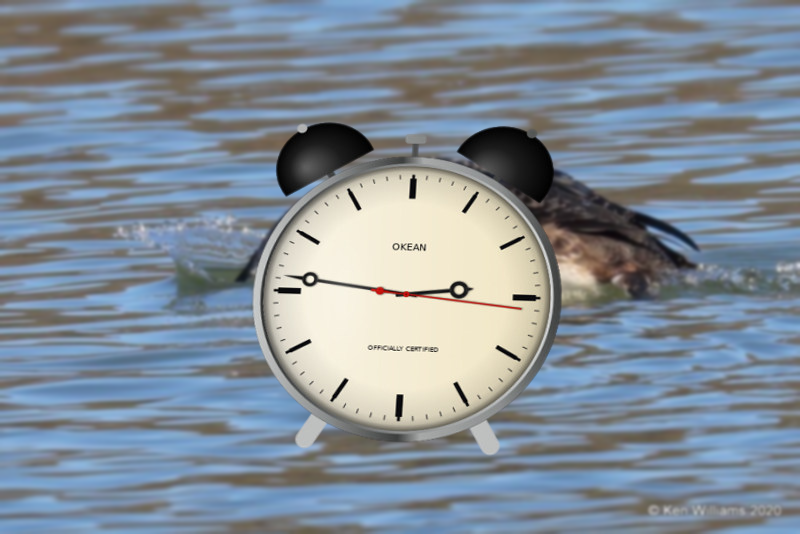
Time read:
2h46m16s
